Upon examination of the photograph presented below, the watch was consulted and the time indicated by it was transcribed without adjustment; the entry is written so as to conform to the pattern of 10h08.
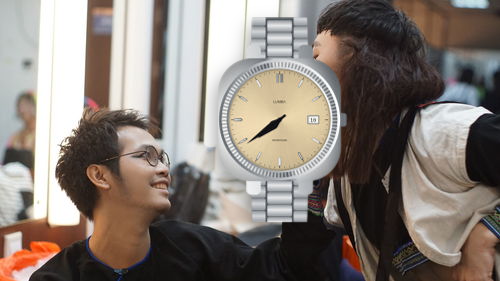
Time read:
7h39
